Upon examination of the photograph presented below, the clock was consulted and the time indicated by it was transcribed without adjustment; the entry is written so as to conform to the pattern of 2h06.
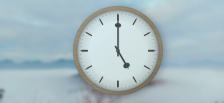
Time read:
5h00
